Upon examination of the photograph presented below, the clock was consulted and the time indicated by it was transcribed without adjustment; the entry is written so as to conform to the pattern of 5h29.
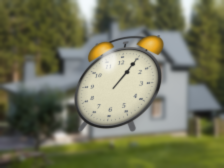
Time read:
1h05
